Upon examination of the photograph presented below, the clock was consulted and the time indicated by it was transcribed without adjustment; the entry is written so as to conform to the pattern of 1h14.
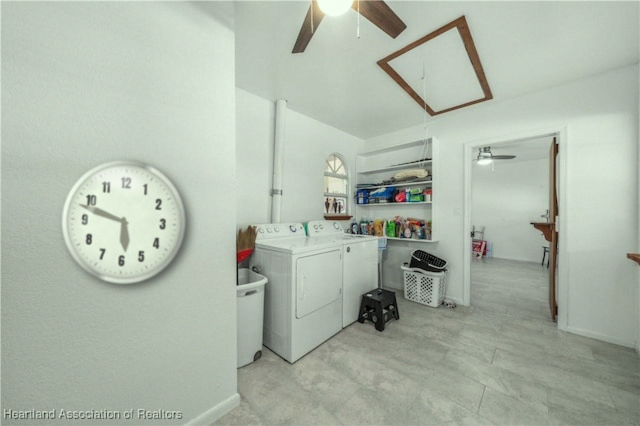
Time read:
5h48
